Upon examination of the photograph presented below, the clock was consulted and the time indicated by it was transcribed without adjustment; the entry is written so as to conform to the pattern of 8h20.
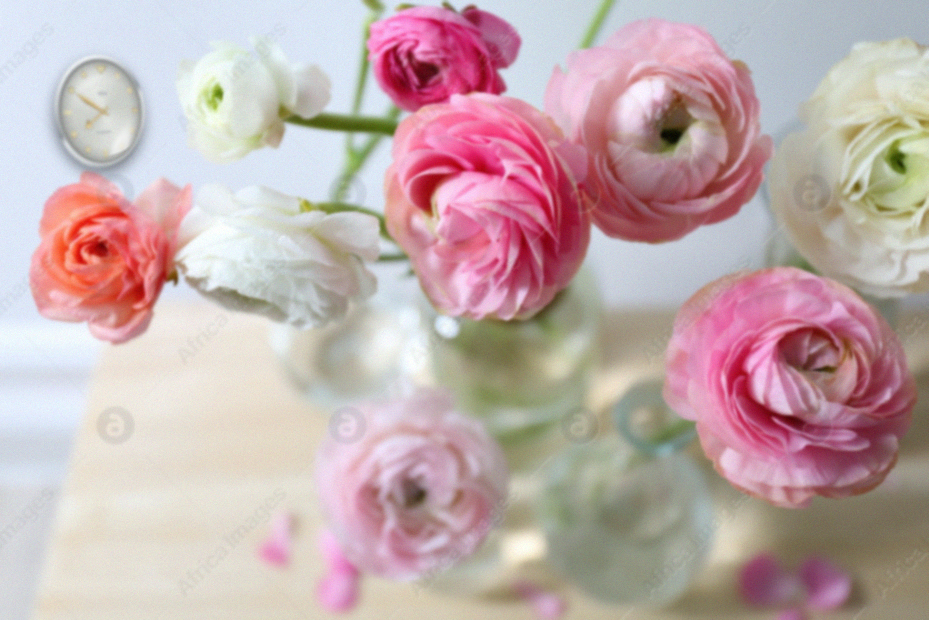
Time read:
7h50
